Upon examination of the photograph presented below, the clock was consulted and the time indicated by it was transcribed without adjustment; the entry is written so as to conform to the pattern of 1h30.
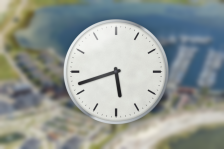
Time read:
5h42
